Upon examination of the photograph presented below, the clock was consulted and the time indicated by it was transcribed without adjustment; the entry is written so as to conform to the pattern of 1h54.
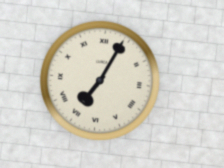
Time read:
7h04
